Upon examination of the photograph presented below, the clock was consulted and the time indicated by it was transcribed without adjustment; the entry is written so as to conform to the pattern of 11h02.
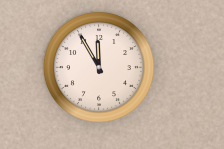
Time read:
11h55
